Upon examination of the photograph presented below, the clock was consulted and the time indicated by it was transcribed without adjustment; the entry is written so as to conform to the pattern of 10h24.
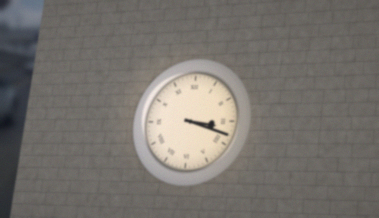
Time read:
3h18
